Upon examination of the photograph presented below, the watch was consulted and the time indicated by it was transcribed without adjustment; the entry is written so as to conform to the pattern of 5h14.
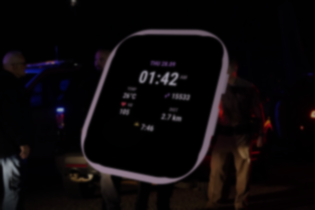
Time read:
1h42
